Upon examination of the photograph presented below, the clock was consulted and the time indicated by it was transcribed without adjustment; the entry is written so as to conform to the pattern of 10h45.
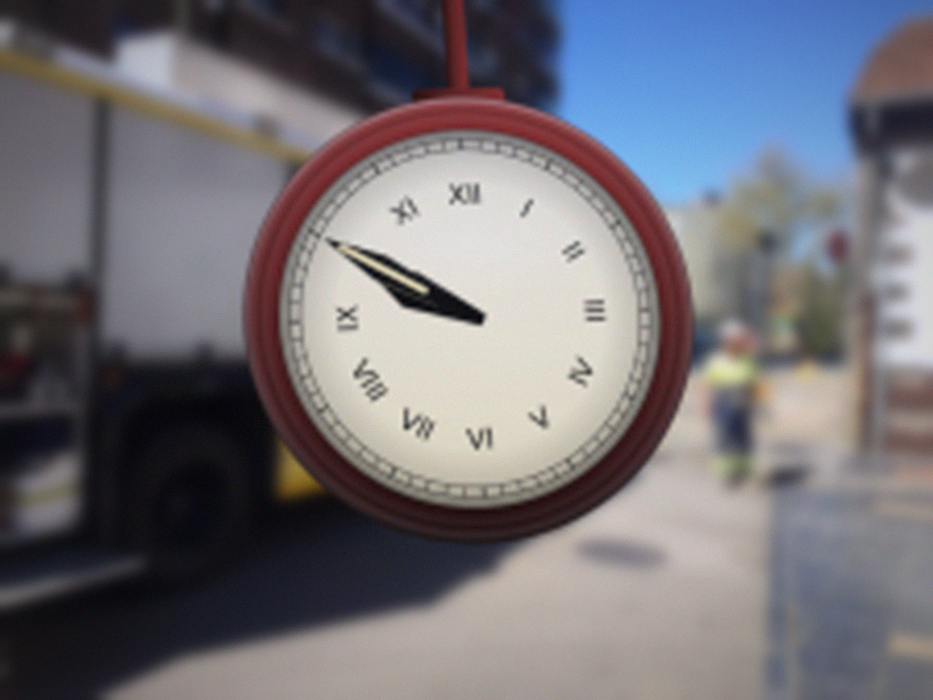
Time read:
9h50
